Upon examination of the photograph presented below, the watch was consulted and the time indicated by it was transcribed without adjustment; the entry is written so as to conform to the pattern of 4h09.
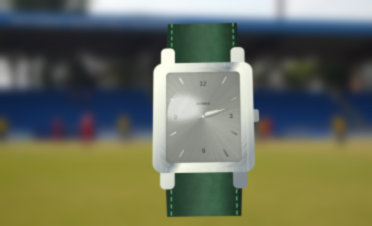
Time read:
2h12
